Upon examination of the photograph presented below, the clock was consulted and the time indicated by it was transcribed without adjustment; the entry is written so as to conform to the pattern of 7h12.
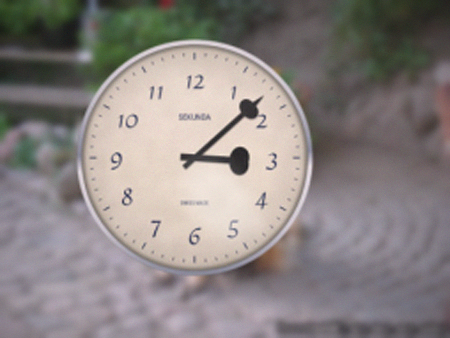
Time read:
3h08
